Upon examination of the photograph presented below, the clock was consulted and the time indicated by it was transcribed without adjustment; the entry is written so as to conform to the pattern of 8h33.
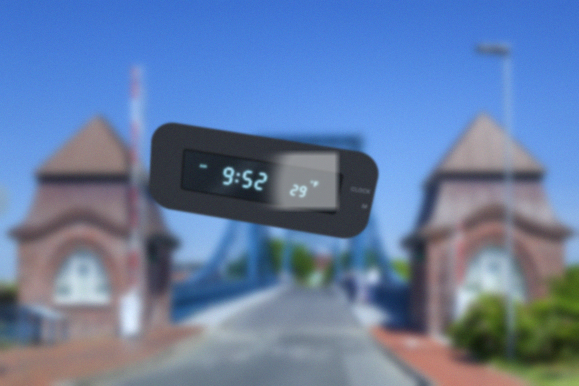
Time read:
9h52
